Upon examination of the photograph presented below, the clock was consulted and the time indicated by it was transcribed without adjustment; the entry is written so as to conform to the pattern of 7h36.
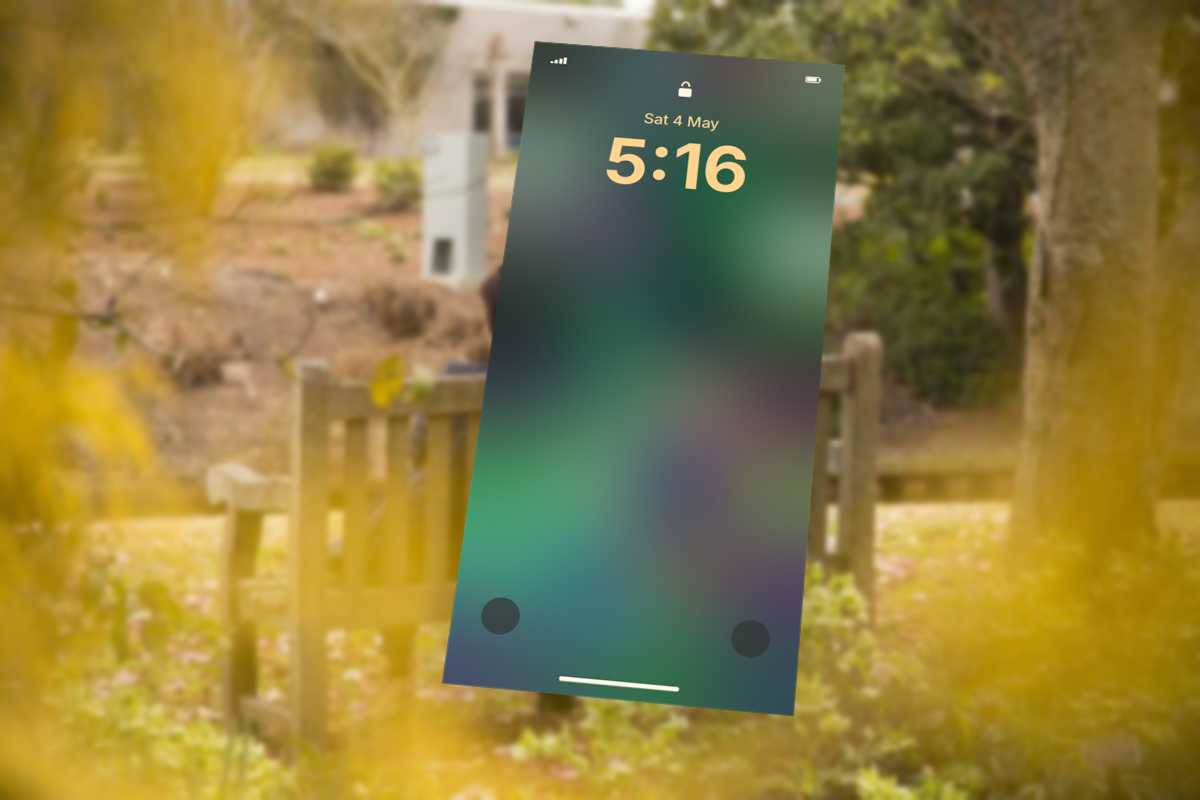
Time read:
5h16
